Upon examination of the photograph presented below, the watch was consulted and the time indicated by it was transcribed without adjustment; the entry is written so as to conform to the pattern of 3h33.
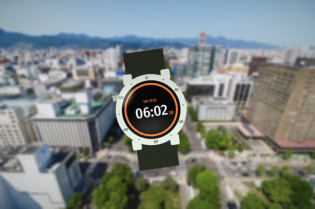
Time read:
6h02
